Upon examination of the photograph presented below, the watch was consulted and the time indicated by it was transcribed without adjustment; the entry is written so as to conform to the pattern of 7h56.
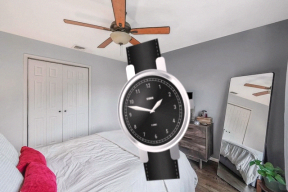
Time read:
1h48
